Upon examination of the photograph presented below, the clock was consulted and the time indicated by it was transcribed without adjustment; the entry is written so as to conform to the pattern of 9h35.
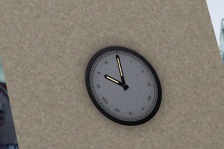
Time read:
10h00
